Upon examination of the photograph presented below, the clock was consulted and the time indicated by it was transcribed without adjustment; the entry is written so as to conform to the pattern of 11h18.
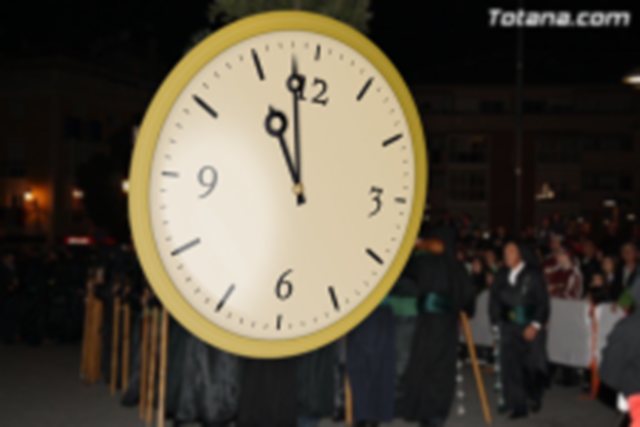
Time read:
10h58
